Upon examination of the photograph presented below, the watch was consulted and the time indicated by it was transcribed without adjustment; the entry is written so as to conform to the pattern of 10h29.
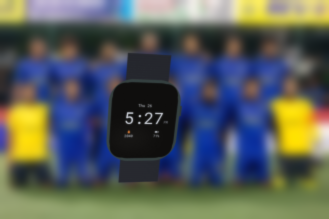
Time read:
5h27
